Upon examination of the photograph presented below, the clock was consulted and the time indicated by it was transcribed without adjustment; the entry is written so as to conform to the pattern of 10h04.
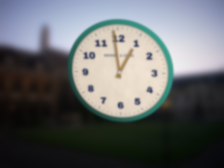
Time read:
12h59
